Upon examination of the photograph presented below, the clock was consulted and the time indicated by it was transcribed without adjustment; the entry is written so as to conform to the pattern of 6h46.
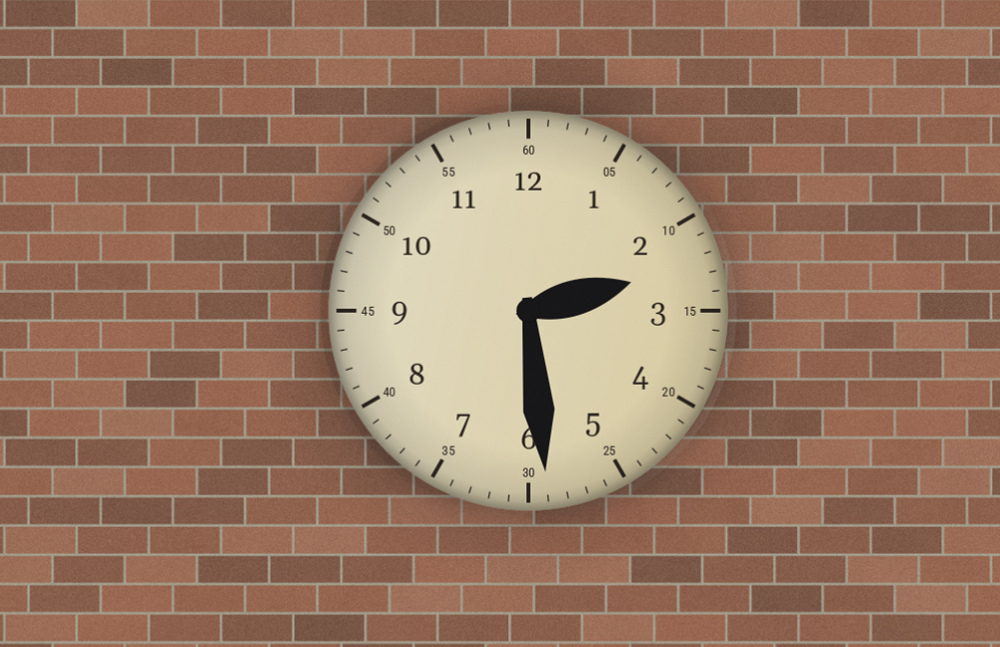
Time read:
2h29
